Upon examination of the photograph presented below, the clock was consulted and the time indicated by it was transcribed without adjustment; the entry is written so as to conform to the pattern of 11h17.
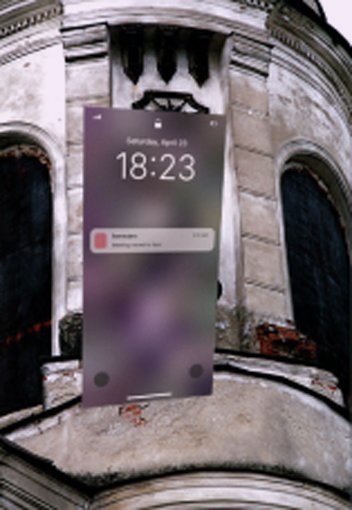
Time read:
18h23
